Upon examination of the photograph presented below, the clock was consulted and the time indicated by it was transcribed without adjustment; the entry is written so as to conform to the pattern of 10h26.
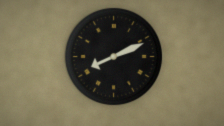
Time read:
8h11
